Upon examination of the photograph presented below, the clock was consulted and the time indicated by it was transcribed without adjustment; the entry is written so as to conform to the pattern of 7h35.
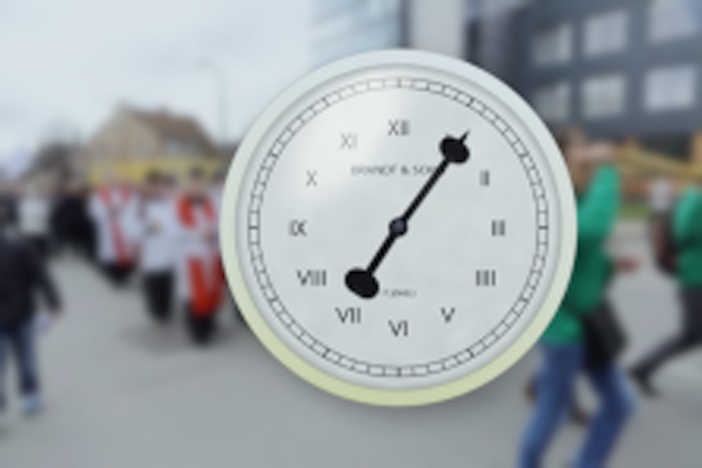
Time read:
7h06
